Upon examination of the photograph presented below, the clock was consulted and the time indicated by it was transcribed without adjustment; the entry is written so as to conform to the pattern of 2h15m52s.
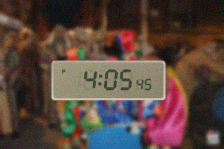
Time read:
4h05m45s
